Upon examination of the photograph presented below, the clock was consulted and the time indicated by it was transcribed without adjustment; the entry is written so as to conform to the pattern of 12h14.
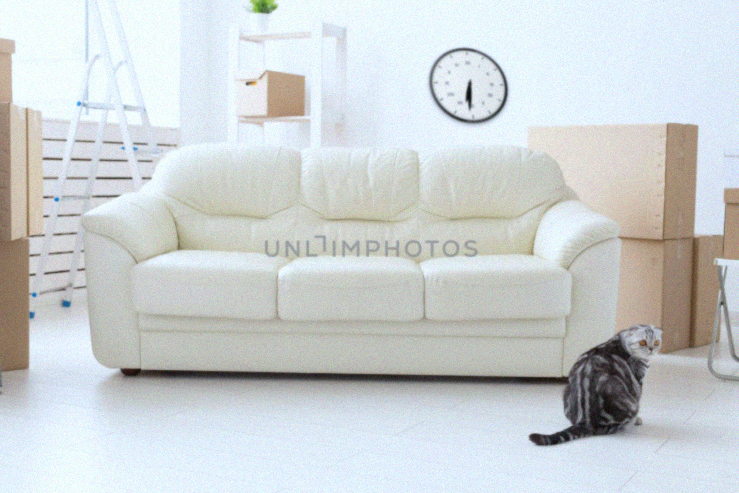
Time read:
6h31
